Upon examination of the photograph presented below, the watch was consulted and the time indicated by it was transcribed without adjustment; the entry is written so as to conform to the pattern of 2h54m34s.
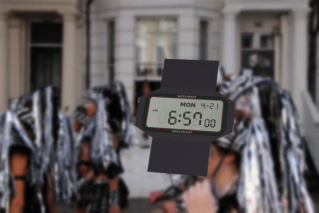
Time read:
6h57m00s
